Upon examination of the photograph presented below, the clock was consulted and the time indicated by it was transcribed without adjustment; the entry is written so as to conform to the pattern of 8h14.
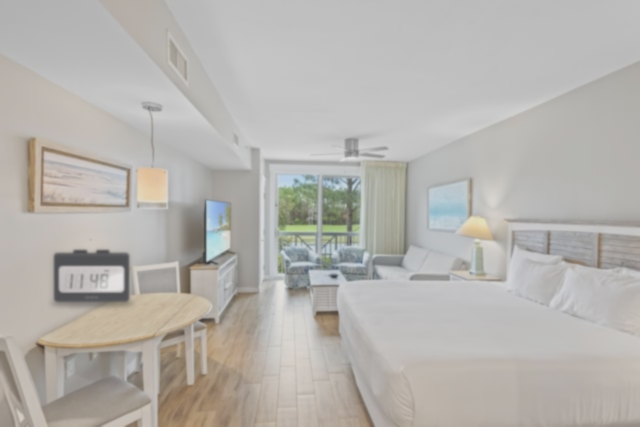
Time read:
11h48
